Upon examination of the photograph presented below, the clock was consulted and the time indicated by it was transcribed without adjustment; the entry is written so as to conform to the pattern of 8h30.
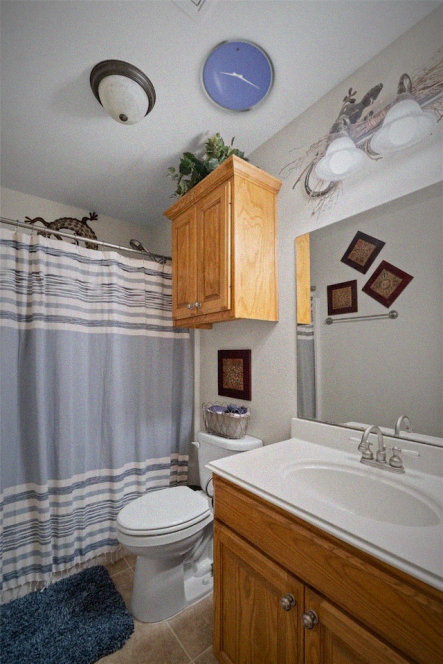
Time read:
9h20
